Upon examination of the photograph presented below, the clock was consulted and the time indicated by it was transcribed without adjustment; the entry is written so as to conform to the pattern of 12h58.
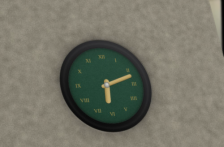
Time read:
6h12
